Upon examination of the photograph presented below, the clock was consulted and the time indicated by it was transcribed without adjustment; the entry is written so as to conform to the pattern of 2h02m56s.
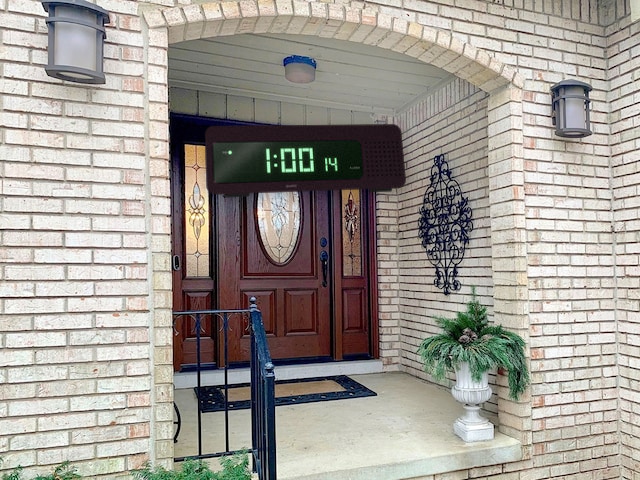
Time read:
1h00m14s
